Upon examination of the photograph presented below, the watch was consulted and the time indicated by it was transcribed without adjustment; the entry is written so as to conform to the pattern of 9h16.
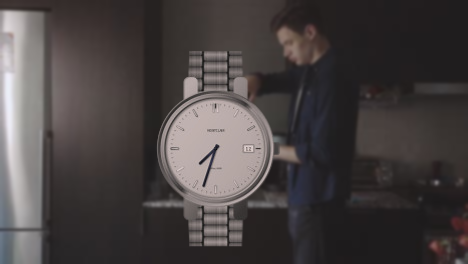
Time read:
7h33
